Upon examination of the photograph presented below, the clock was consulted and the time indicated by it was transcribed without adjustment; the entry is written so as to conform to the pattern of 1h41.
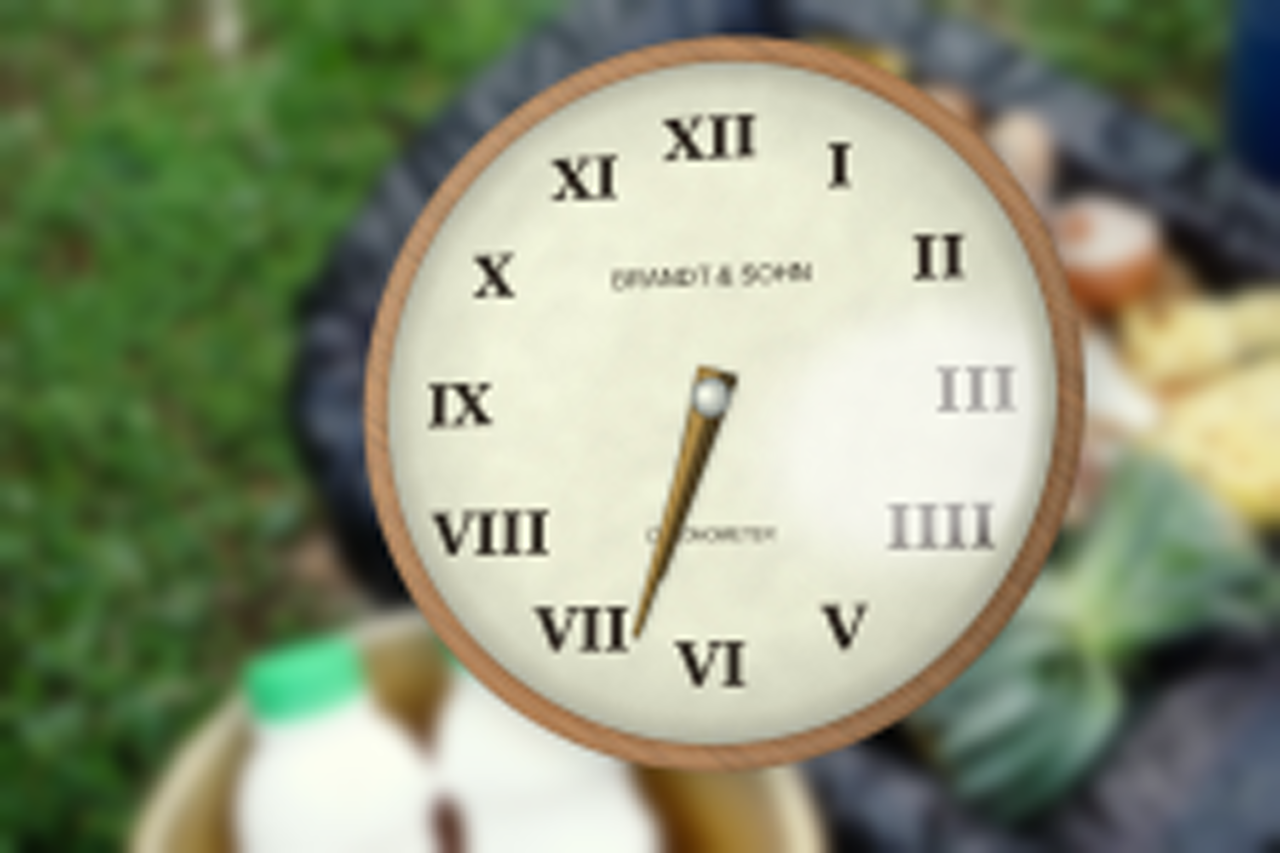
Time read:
6h33
